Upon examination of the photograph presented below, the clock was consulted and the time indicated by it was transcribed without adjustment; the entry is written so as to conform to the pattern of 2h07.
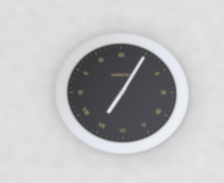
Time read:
7h05
